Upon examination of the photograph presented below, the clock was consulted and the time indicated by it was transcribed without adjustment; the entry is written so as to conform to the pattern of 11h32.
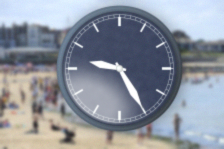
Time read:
9h25
